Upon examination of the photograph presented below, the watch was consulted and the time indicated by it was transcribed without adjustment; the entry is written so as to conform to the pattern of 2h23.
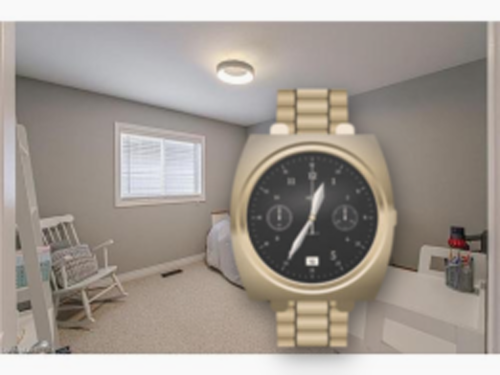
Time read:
12h35
